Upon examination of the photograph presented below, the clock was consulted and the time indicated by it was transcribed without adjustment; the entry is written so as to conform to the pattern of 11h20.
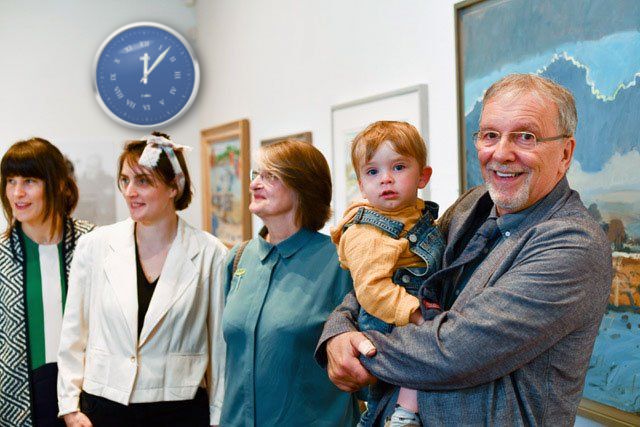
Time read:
12h07
